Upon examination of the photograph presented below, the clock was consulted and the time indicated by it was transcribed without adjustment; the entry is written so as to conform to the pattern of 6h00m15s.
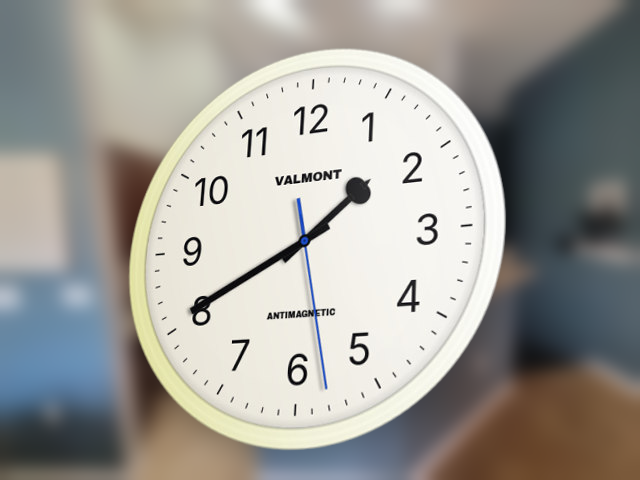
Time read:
1h40m28s
